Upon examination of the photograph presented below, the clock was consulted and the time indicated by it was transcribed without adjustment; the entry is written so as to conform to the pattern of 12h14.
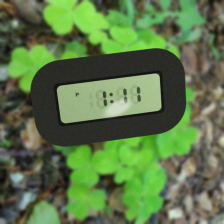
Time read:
1h11
